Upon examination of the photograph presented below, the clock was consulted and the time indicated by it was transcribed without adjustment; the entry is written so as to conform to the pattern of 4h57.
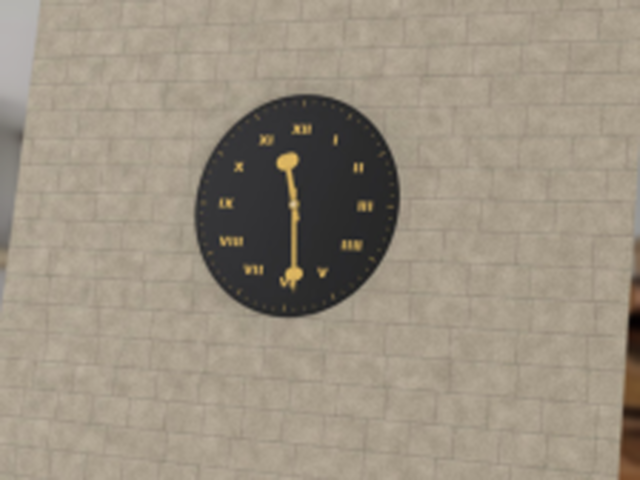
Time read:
11h29
